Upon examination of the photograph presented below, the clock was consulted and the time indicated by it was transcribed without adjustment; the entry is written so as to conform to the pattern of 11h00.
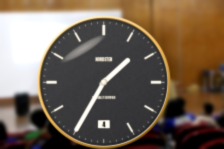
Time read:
1h35
